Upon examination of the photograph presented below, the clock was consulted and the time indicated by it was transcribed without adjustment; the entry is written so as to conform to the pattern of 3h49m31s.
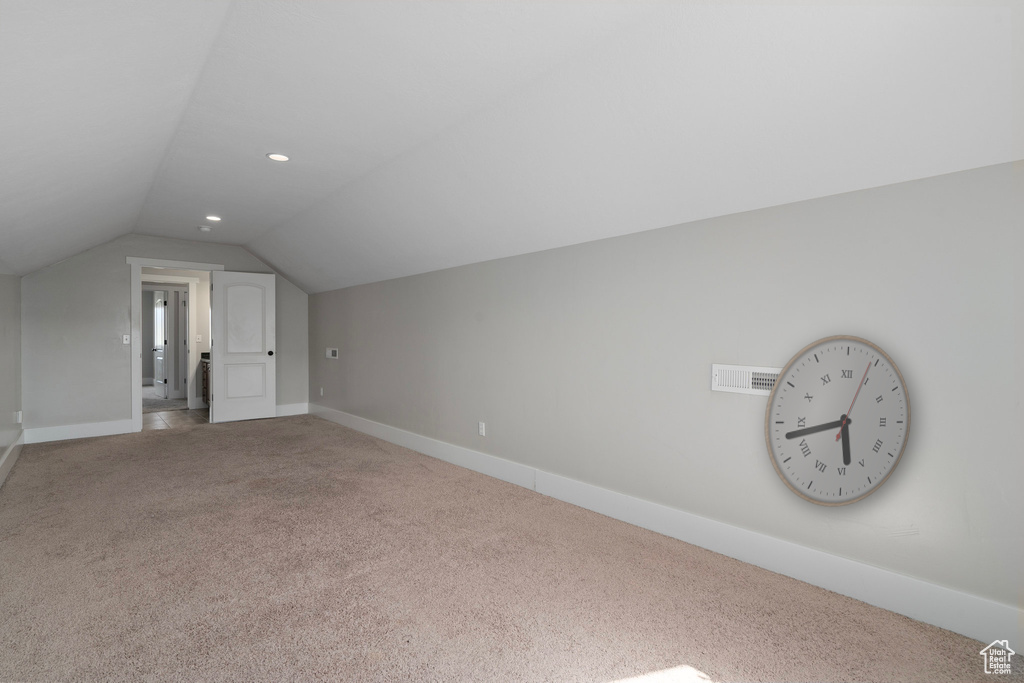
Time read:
5h43m04s
